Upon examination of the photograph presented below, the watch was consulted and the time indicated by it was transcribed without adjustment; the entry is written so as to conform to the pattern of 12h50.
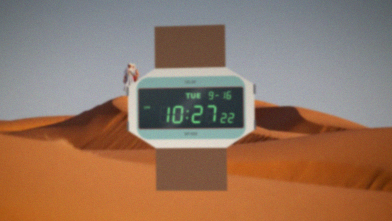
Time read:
10h27
